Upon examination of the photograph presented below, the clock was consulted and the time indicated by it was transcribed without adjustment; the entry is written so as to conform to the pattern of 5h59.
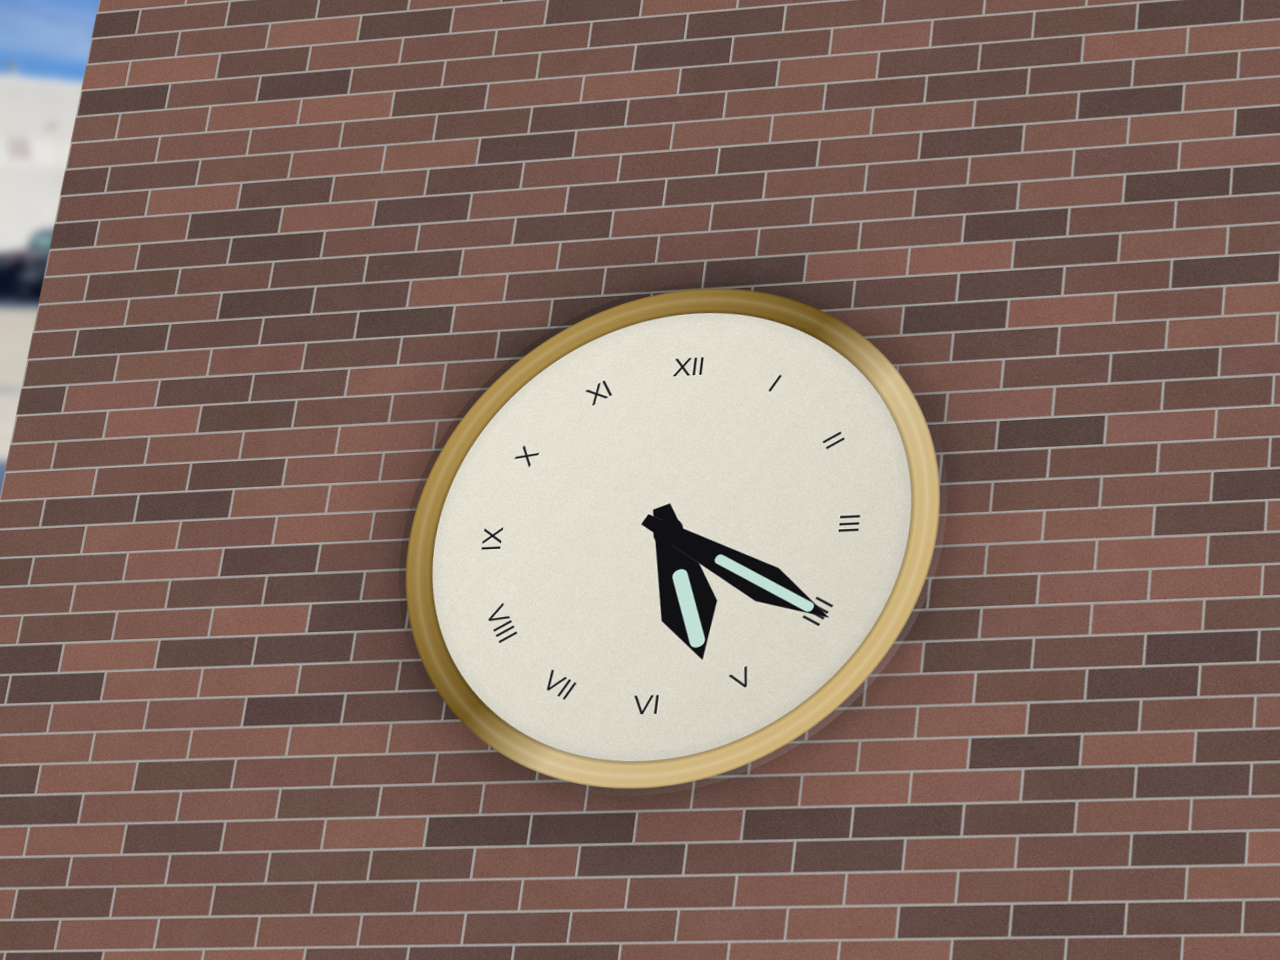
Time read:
5h20
